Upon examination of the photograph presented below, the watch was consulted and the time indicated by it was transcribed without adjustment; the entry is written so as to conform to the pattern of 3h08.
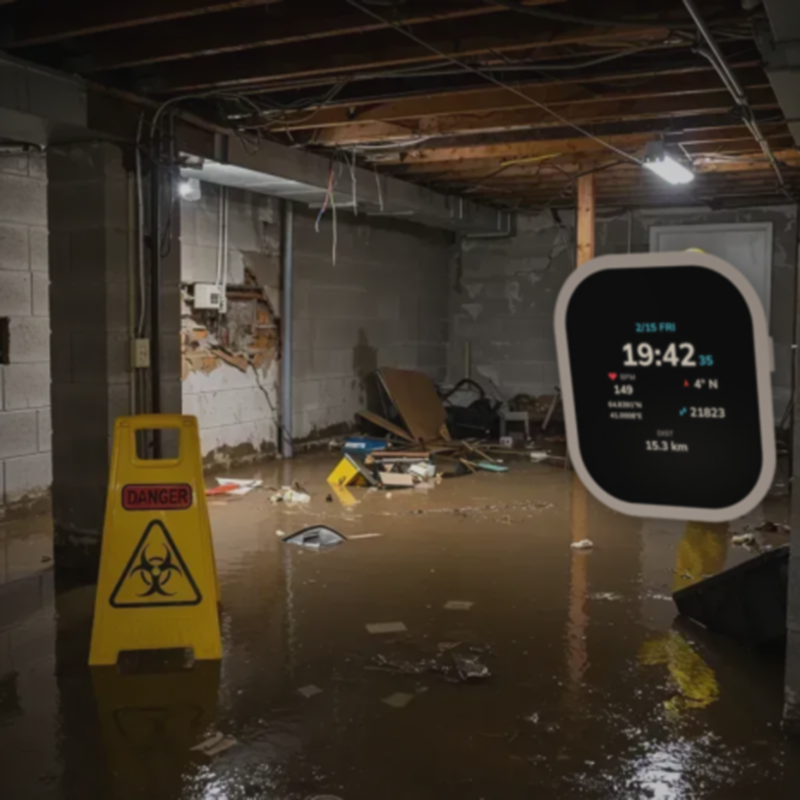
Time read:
19h42
